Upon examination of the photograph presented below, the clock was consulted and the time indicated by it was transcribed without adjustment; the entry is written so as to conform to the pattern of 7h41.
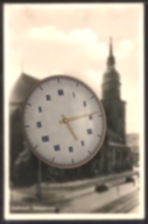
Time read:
5h14
